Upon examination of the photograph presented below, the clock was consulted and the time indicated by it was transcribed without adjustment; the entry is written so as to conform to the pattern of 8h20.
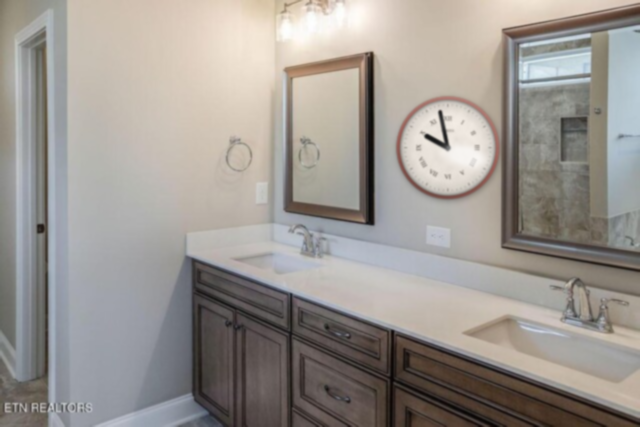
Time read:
9h58
